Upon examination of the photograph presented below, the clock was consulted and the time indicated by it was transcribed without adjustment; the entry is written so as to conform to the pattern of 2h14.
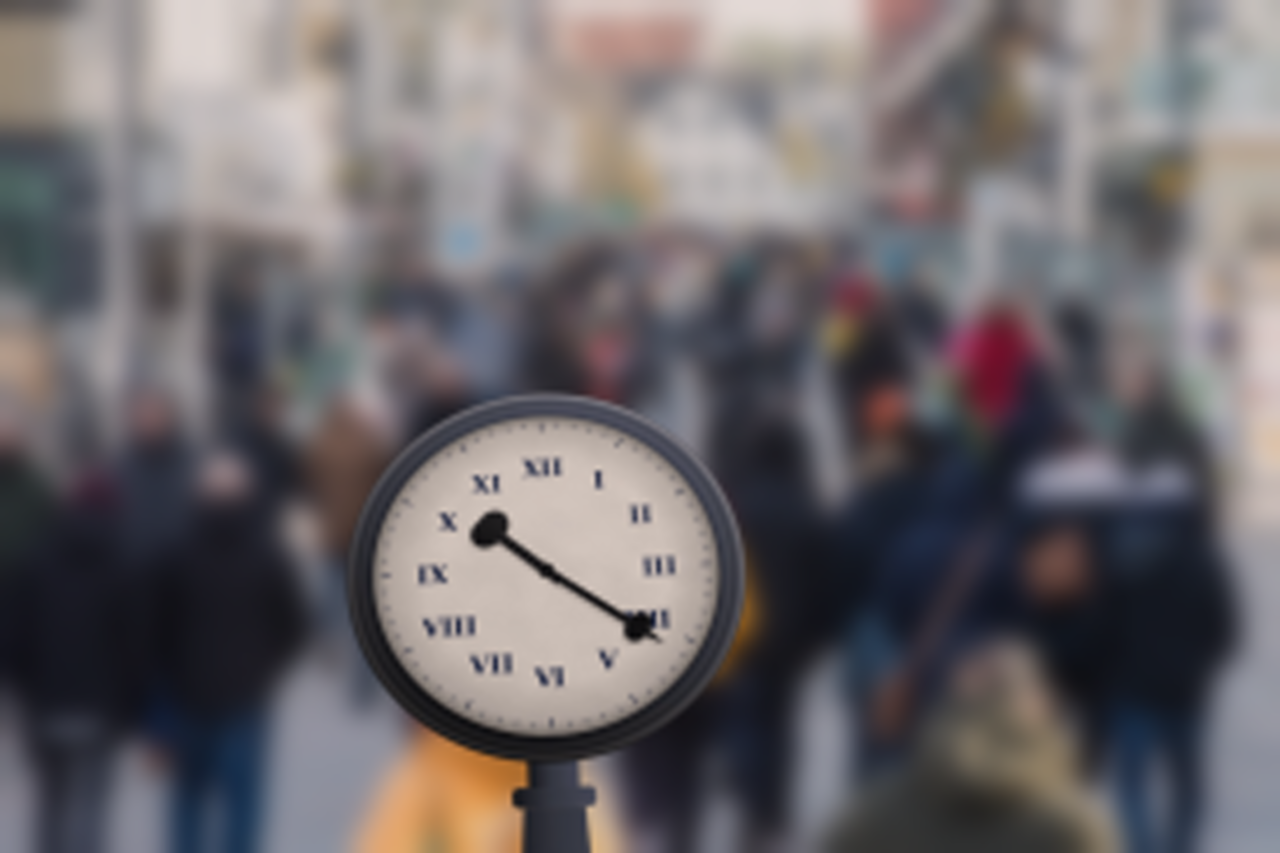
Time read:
10h21
